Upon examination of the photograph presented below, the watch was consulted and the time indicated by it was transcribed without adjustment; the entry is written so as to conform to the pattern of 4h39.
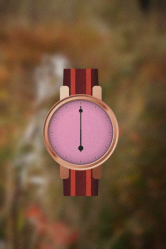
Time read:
6h00
